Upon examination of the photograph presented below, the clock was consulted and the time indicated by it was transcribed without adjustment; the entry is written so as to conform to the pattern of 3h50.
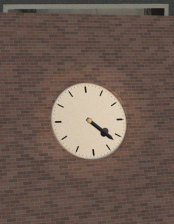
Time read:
4h22
